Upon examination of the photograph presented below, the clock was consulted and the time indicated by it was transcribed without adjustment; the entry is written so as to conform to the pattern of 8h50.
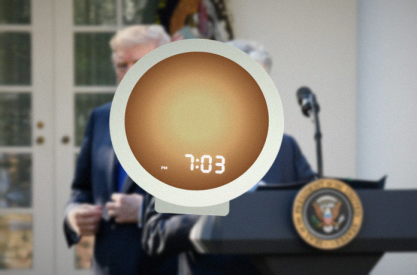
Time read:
7h03
